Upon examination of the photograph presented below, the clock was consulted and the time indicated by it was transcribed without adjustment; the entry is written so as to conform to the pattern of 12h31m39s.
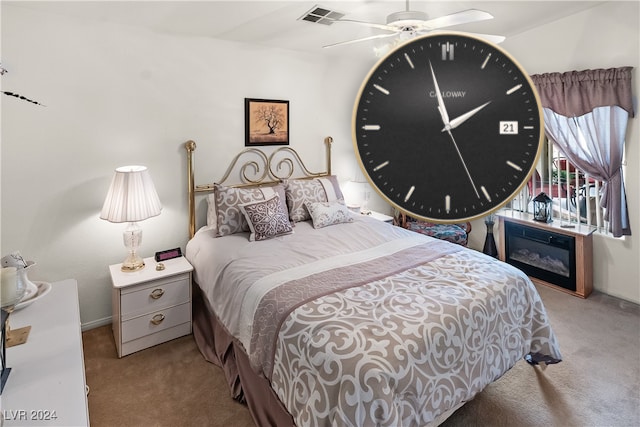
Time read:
1h57m26s
